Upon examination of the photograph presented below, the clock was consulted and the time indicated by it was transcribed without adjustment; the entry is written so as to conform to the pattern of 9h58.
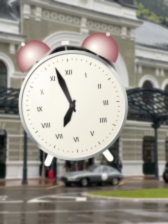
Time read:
6h57
